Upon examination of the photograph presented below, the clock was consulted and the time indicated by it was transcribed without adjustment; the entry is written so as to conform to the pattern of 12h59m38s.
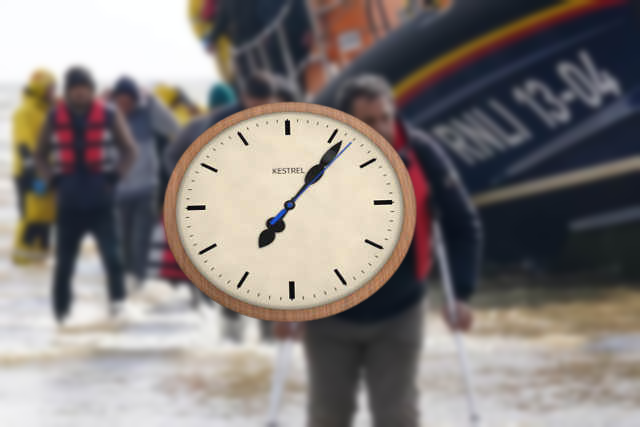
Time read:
7h06m07s
